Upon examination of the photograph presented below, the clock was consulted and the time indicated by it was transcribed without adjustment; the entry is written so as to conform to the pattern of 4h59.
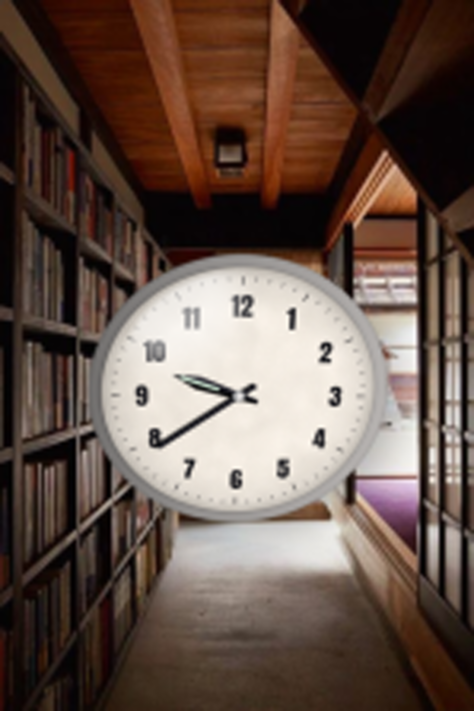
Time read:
9h39
